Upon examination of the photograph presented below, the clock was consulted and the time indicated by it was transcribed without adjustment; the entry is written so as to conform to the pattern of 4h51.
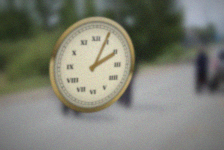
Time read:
2h04
